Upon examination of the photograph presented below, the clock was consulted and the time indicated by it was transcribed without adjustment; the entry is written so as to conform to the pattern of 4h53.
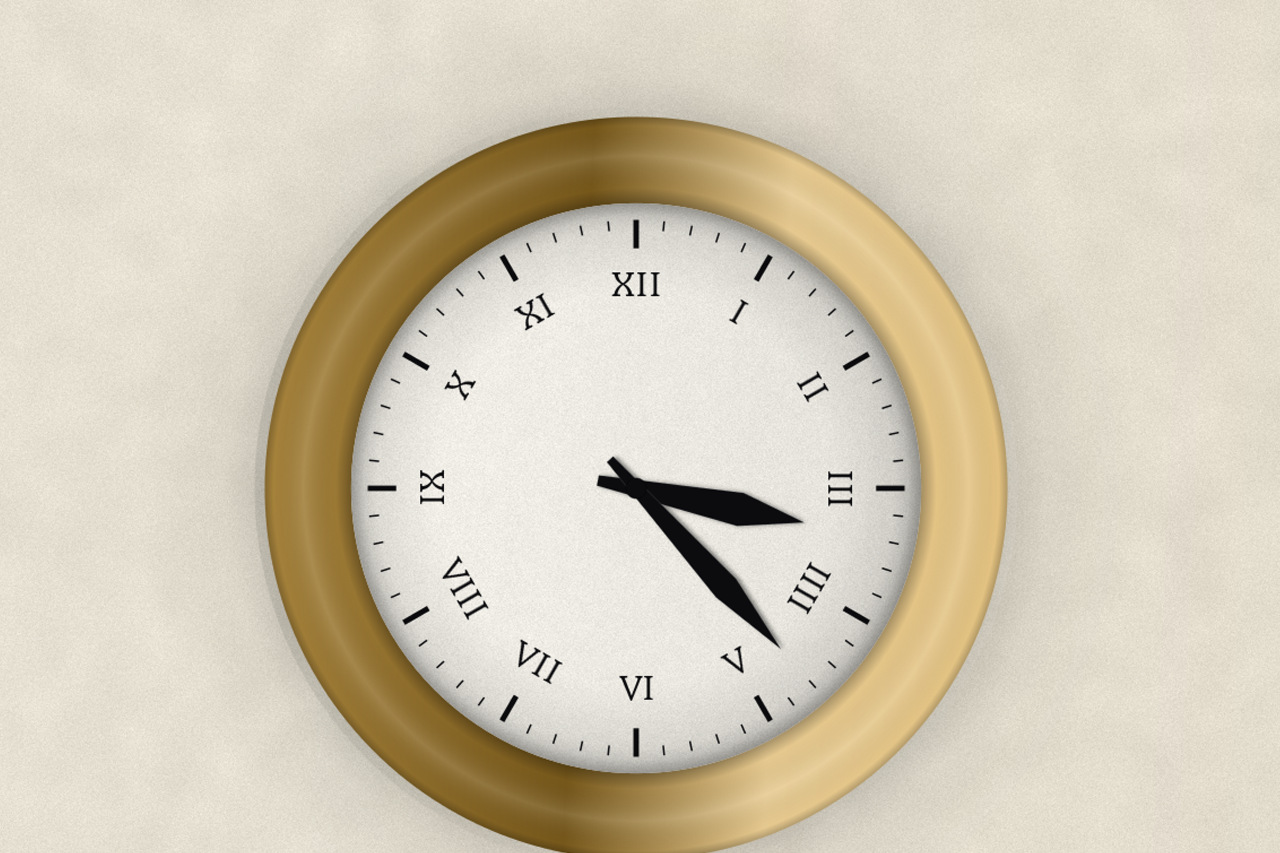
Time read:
3h23
